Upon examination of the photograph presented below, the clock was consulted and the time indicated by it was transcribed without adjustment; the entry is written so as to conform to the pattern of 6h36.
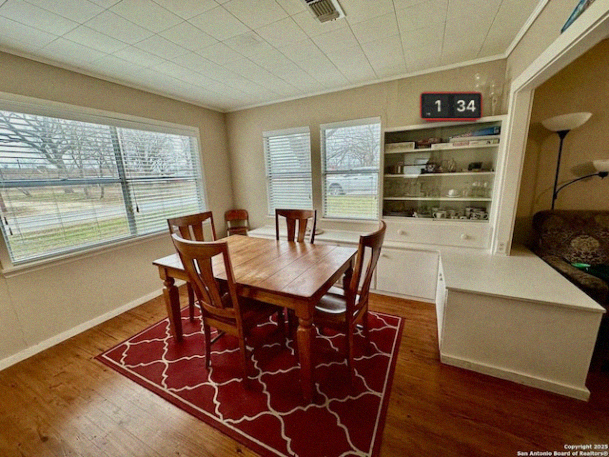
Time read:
1h34
